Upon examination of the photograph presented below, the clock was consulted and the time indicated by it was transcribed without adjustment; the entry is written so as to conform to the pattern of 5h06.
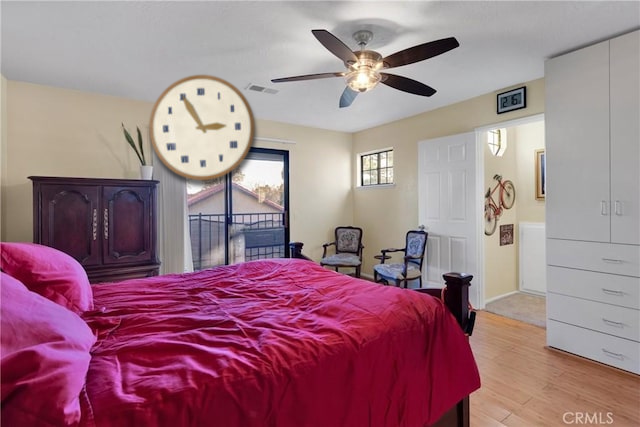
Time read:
2h55
